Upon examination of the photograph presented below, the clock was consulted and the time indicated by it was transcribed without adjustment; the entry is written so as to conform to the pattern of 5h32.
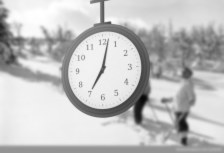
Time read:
7h02
